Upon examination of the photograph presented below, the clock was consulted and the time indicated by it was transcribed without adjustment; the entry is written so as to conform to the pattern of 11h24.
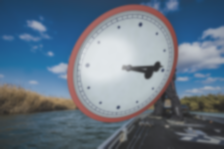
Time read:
3h14
